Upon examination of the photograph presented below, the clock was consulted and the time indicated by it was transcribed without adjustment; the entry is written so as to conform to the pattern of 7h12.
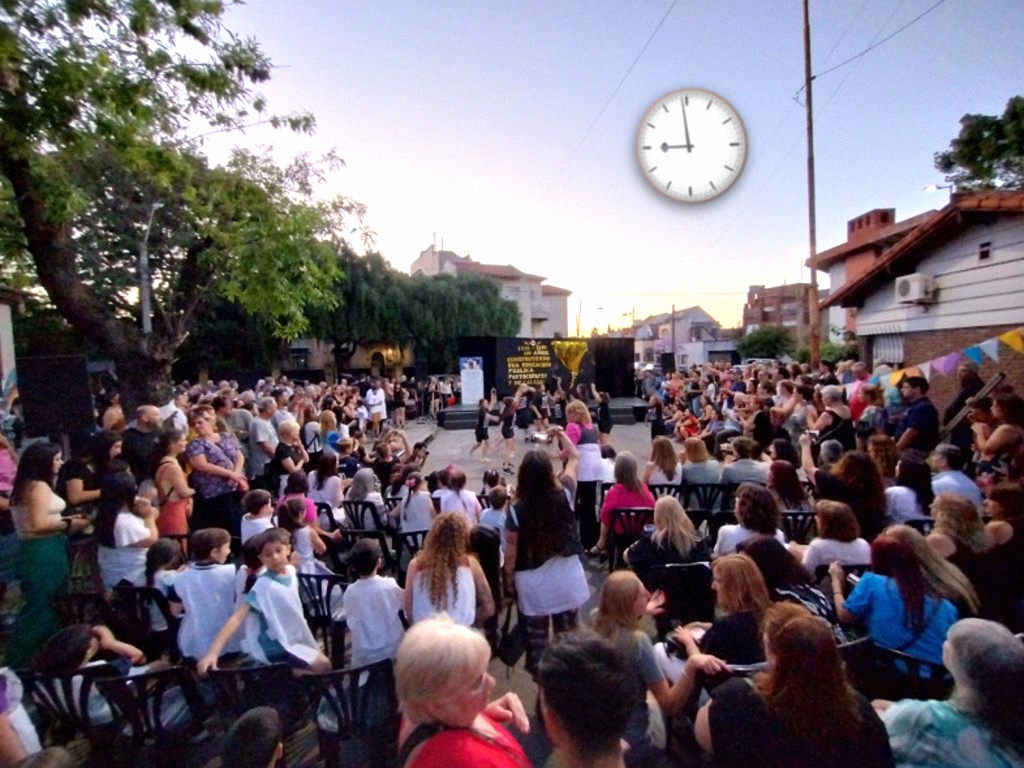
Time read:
8h59
